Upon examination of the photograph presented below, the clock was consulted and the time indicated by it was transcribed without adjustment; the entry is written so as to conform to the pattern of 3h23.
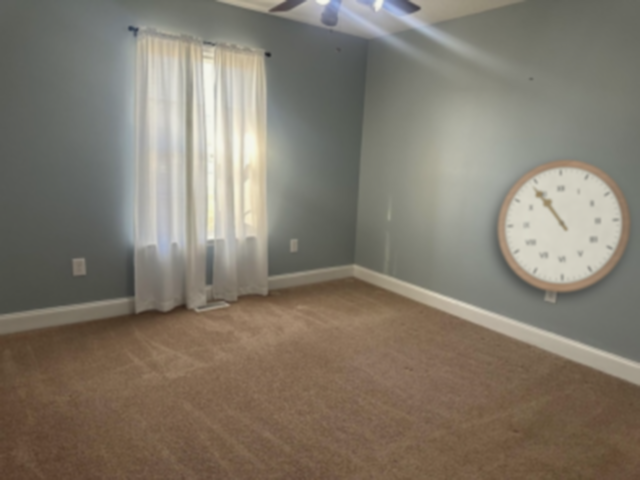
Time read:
10h54
